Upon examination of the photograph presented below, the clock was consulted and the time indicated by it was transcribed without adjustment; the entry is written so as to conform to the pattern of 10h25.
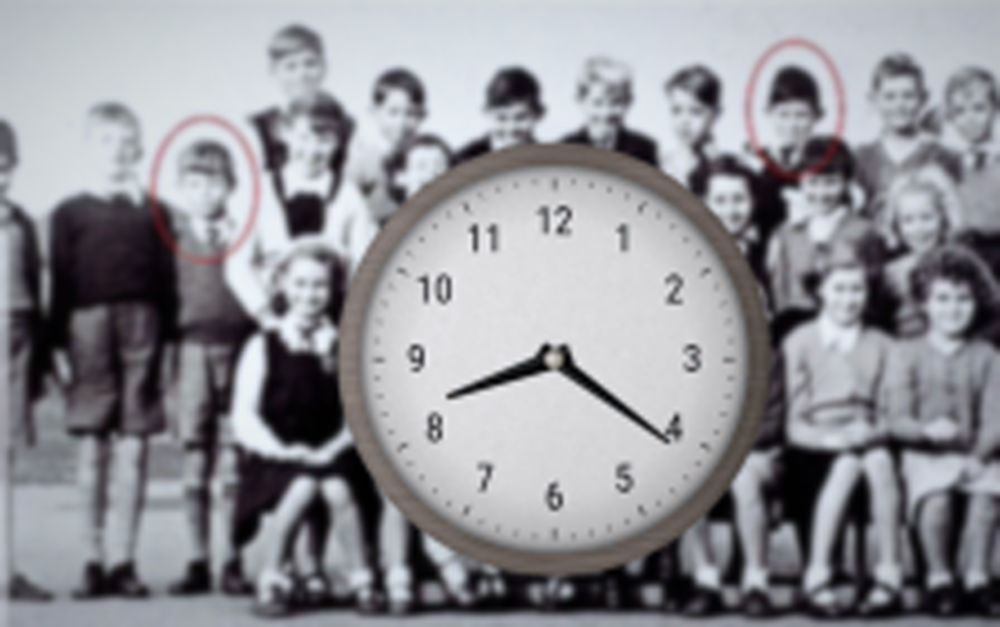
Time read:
8h21
